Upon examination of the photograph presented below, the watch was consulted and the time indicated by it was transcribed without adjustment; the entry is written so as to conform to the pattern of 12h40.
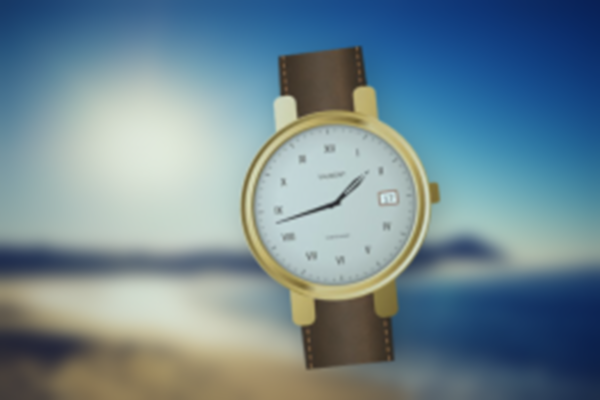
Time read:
1h43
